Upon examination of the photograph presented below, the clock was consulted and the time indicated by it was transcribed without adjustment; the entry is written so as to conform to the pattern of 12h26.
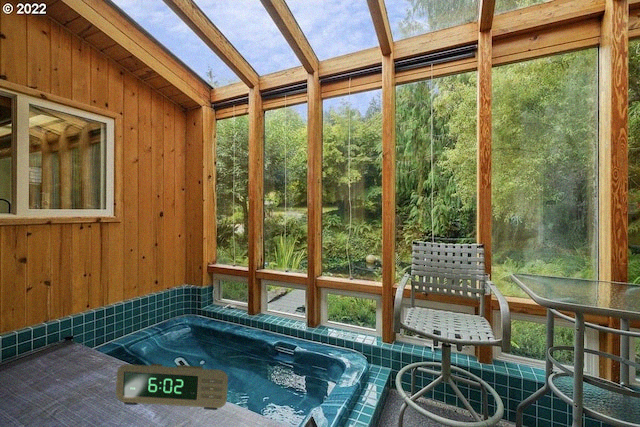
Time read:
6h02
